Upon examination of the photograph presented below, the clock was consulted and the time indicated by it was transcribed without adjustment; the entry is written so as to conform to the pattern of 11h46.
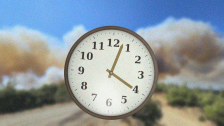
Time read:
4h03
